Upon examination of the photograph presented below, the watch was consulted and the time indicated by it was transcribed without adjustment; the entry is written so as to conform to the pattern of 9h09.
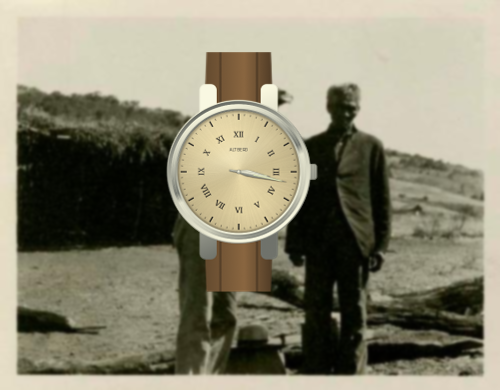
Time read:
3h17
